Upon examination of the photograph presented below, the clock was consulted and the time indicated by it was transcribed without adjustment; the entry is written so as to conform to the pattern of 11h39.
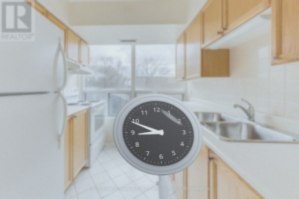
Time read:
8h49
